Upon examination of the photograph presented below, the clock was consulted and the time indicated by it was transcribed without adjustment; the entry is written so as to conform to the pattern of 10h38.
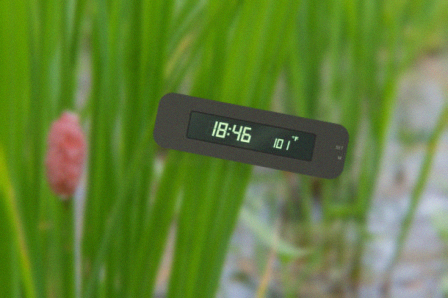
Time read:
18h46
